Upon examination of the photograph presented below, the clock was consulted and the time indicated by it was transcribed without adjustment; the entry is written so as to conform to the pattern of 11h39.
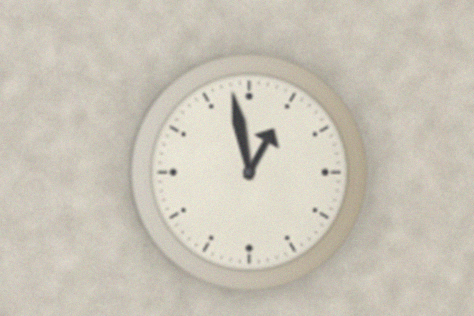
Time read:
12h58
